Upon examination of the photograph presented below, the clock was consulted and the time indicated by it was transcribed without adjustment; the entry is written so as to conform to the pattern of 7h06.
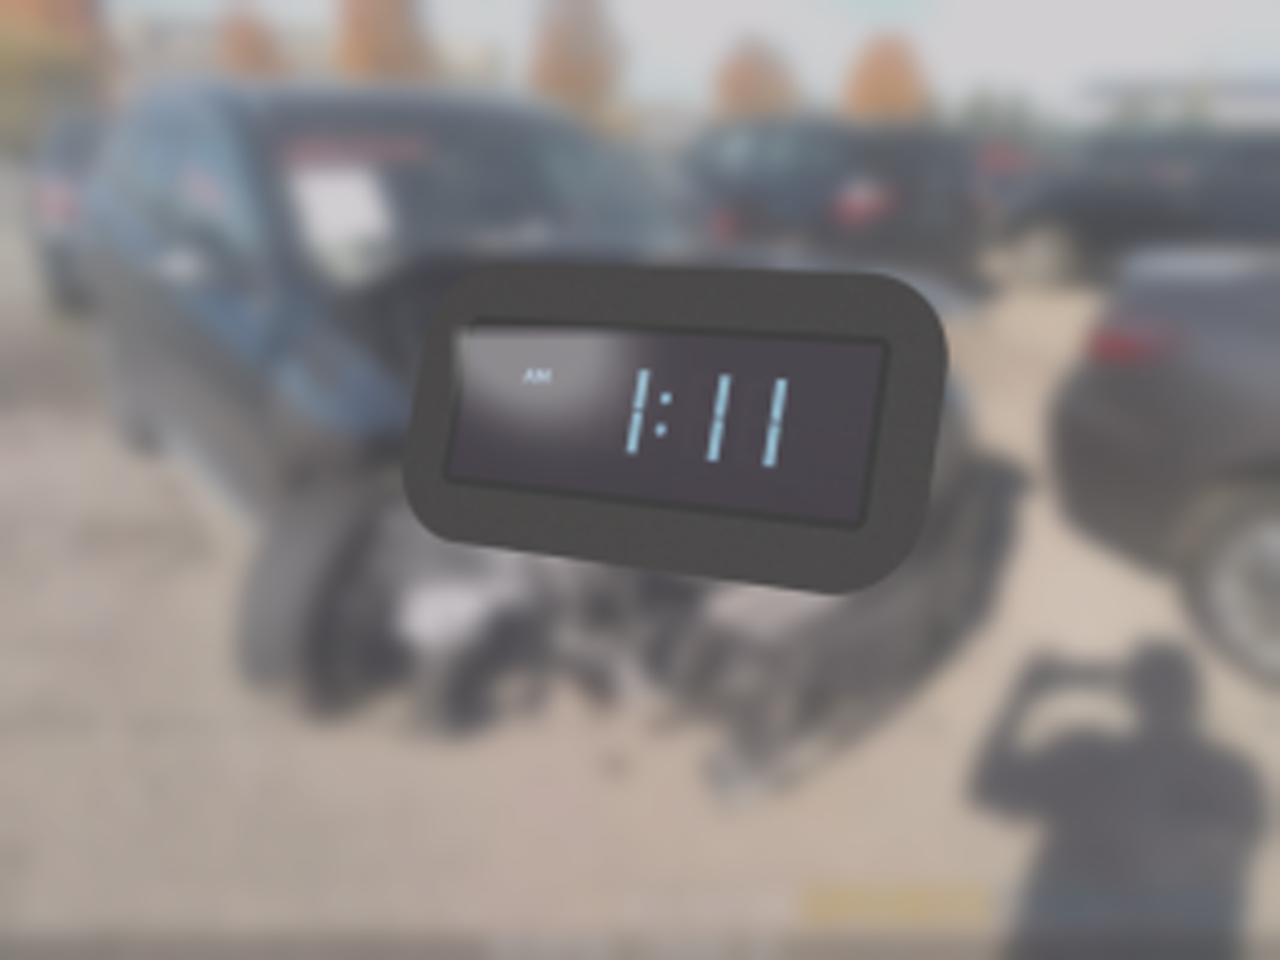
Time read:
1h11
